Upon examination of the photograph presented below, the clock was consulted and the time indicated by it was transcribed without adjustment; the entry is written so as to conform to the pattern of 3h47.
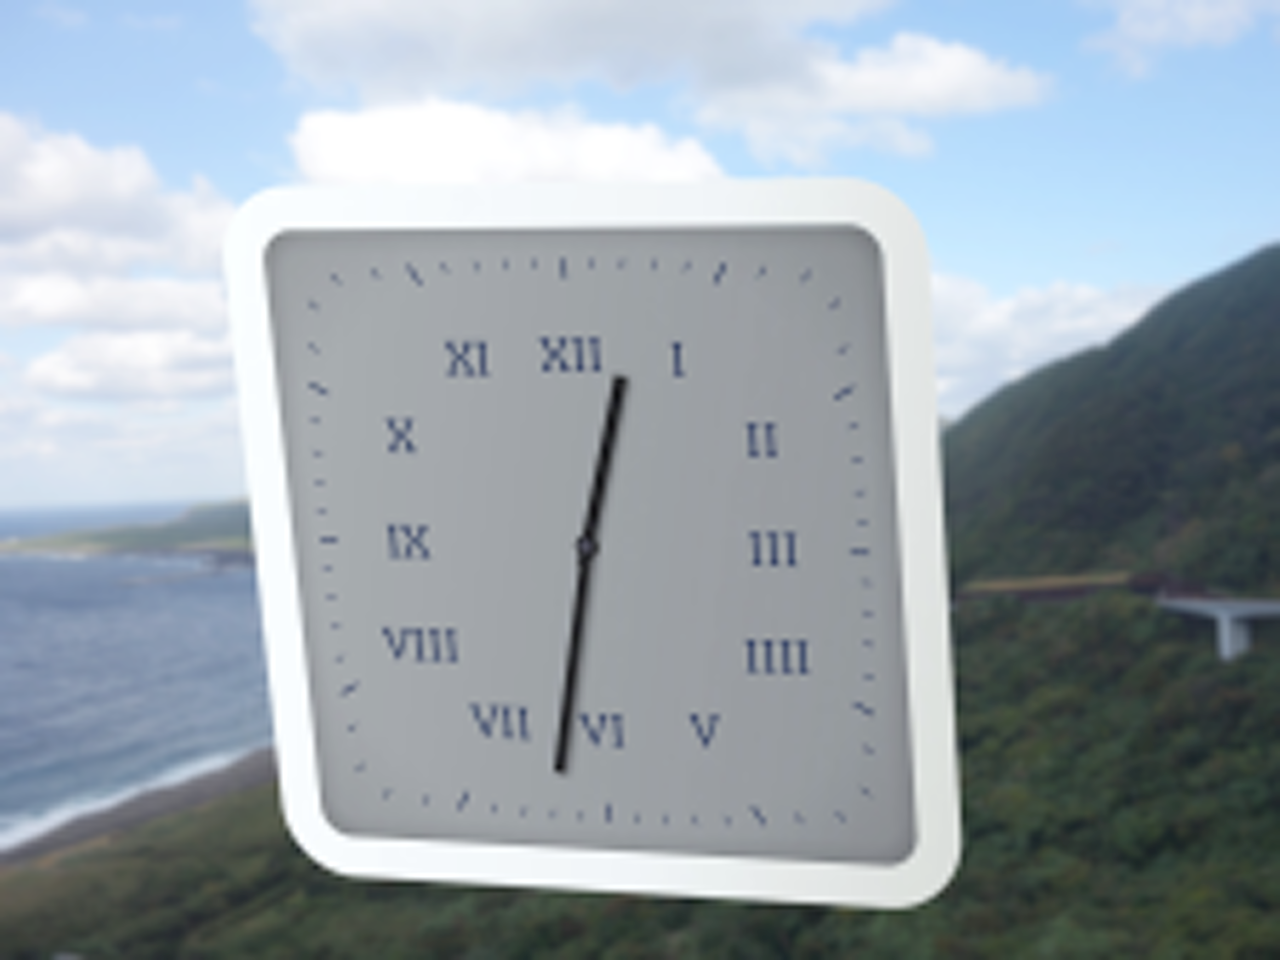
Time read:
12h32
